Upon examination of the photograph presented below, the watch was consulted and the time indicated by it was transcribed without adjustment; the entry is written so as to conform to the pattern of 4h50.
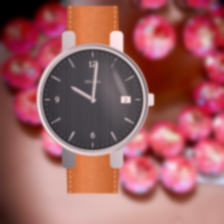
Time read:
10h01
